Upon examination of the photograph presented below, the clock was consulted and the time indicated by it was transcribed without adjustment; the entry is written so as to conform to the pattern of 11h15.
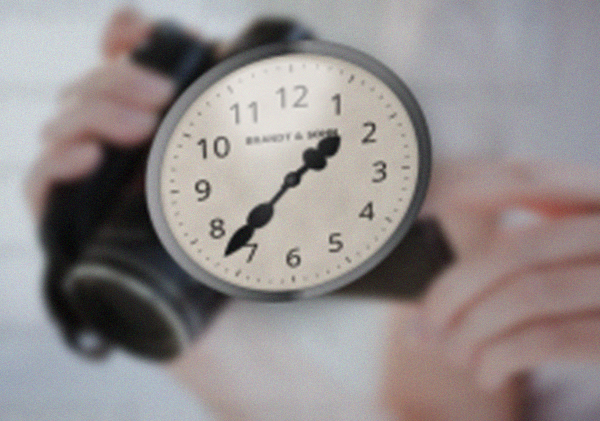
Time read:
1h37
